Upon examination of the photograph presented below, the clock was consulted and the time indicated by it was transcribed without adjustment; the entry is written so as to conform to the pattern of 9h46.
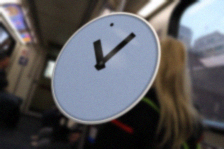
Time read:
11h07
